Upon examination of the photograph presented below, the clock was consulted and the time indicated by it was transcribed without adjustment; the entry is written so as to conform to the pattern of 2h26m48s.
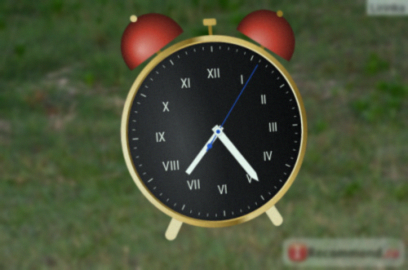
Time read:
7h24m06s
